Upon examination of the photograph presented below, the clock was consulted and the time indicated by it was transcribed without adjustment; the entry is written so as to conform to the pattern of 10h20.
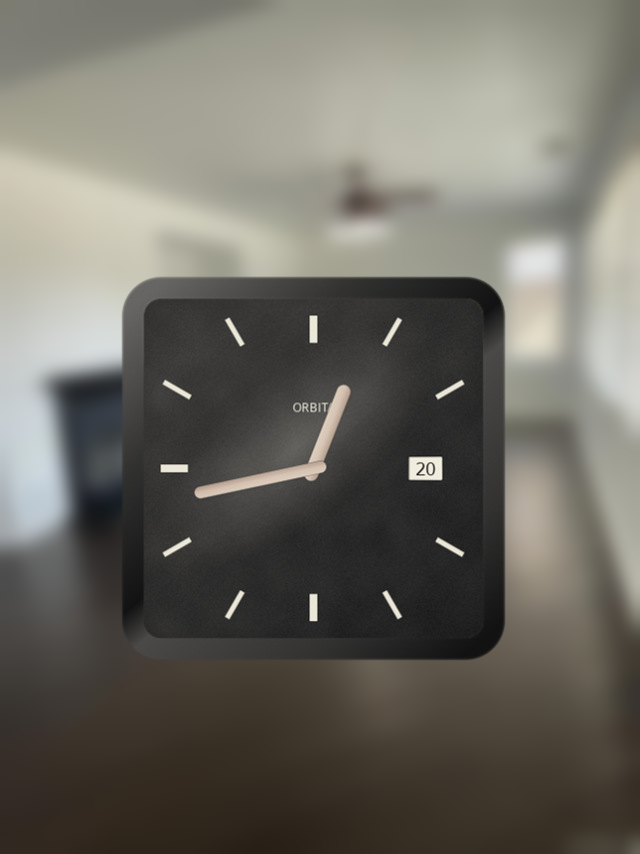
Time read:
12h43
